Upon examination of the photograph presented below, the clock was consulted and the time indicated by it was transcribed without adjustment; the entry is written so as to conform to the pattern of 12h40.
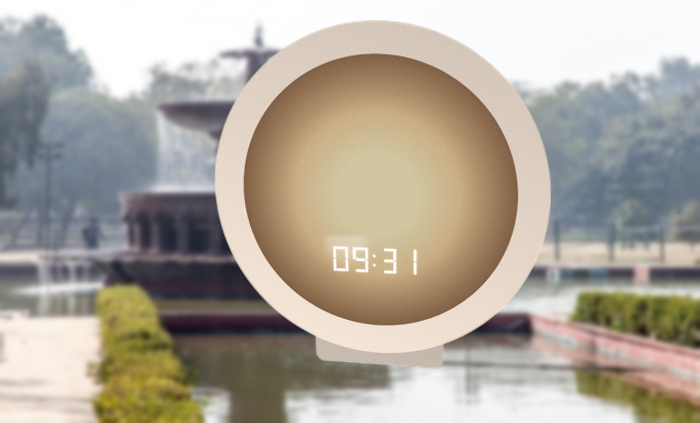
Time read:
9h31
